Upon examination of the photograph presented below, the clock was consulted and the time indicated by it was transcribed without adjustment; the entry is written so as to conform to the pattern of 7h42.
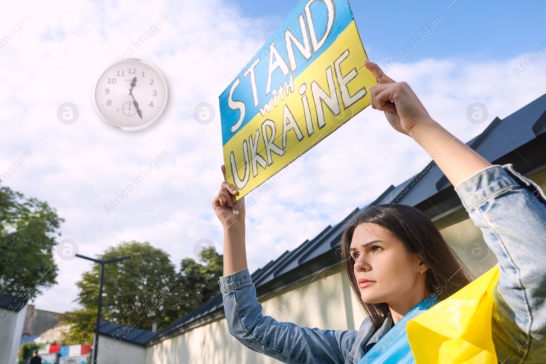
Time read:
12h26
